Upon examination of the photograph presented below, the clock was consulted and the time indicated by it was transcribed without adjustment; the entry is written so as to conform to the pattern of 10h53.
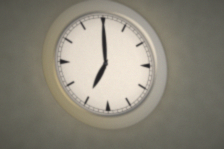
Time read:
7h00
